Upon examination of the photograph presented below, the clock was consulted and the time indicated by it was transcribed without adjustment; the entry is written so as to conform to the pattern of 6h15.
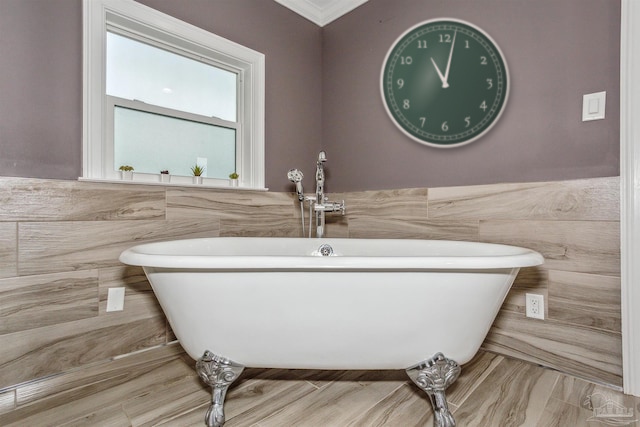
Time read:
11h02
